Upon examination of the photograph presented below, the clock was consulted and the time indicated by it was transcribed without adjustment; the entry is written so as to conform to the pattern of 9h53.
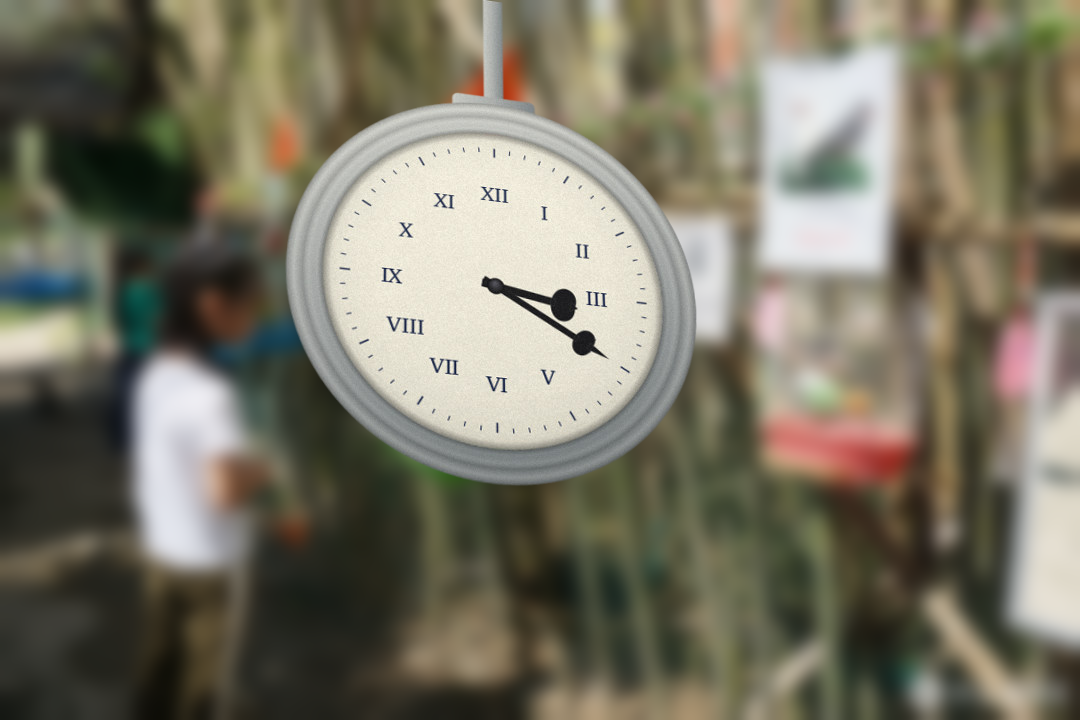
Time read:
3h20
